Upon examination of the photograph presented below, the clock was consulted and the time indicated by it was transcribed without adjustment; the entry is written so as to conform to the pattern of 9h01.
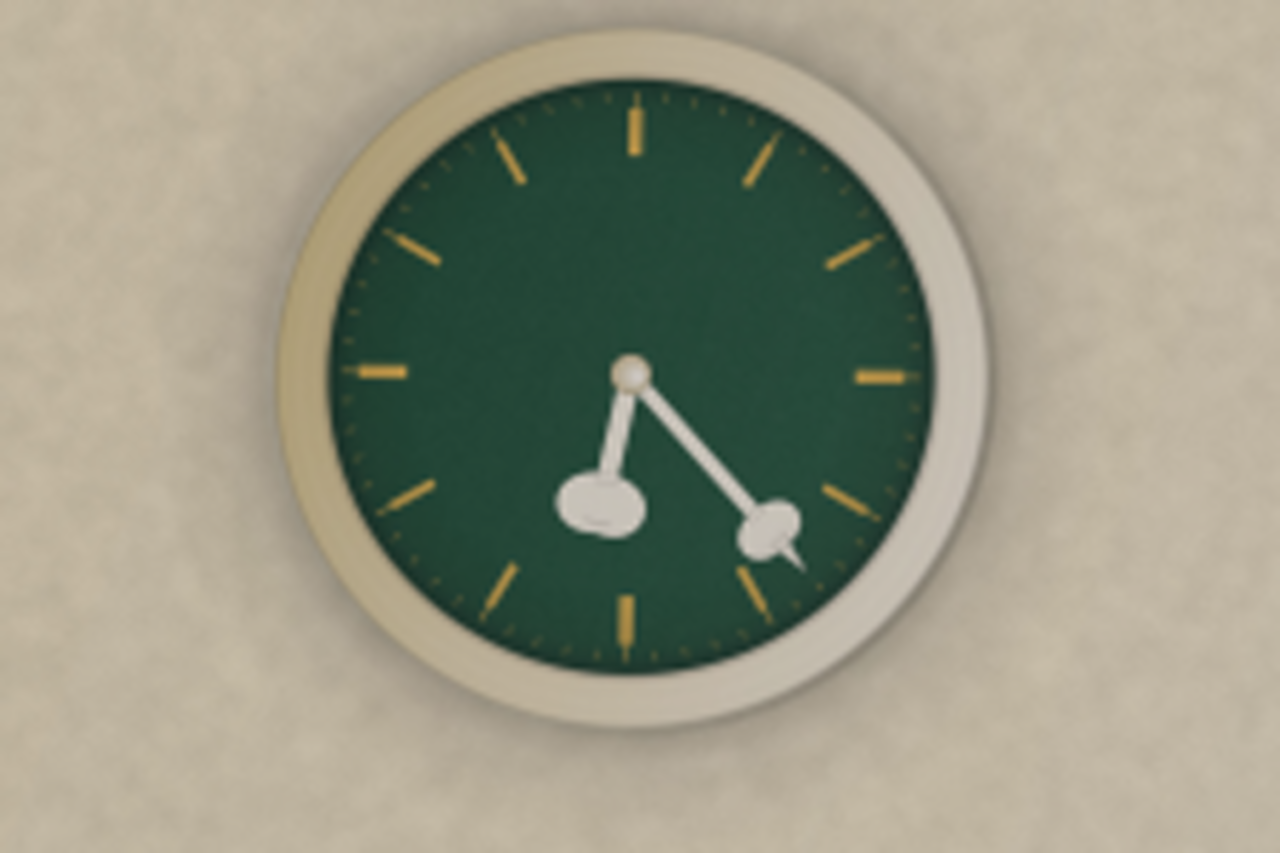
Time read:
6h23
